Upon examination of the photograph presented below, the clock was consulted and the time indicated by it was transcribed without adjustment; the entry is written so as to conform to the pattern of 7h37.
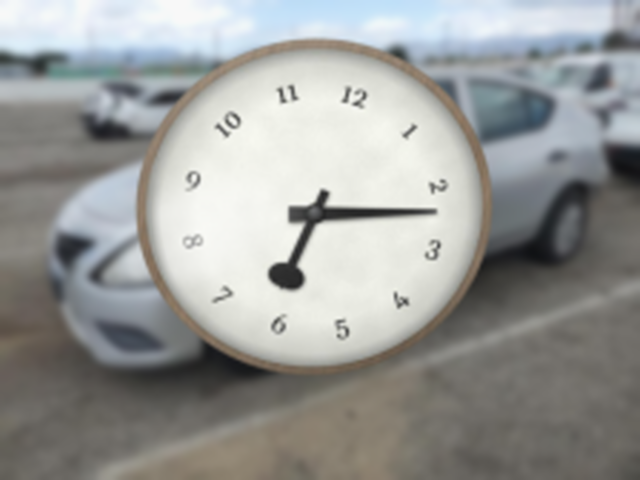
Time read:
6h12
